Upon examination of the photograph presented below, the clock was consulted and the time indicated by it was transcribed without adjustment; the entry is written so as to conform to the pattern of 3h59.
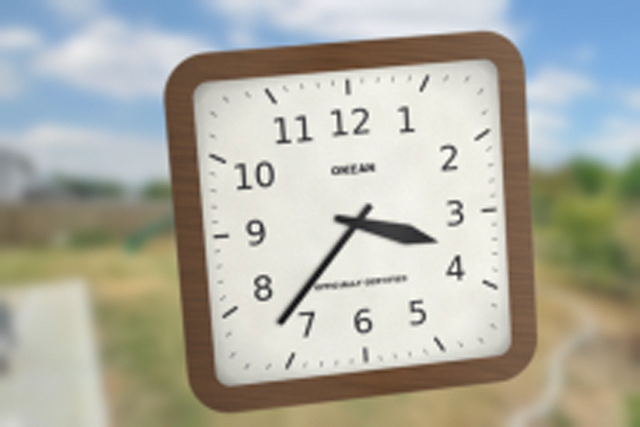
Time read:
3h37
